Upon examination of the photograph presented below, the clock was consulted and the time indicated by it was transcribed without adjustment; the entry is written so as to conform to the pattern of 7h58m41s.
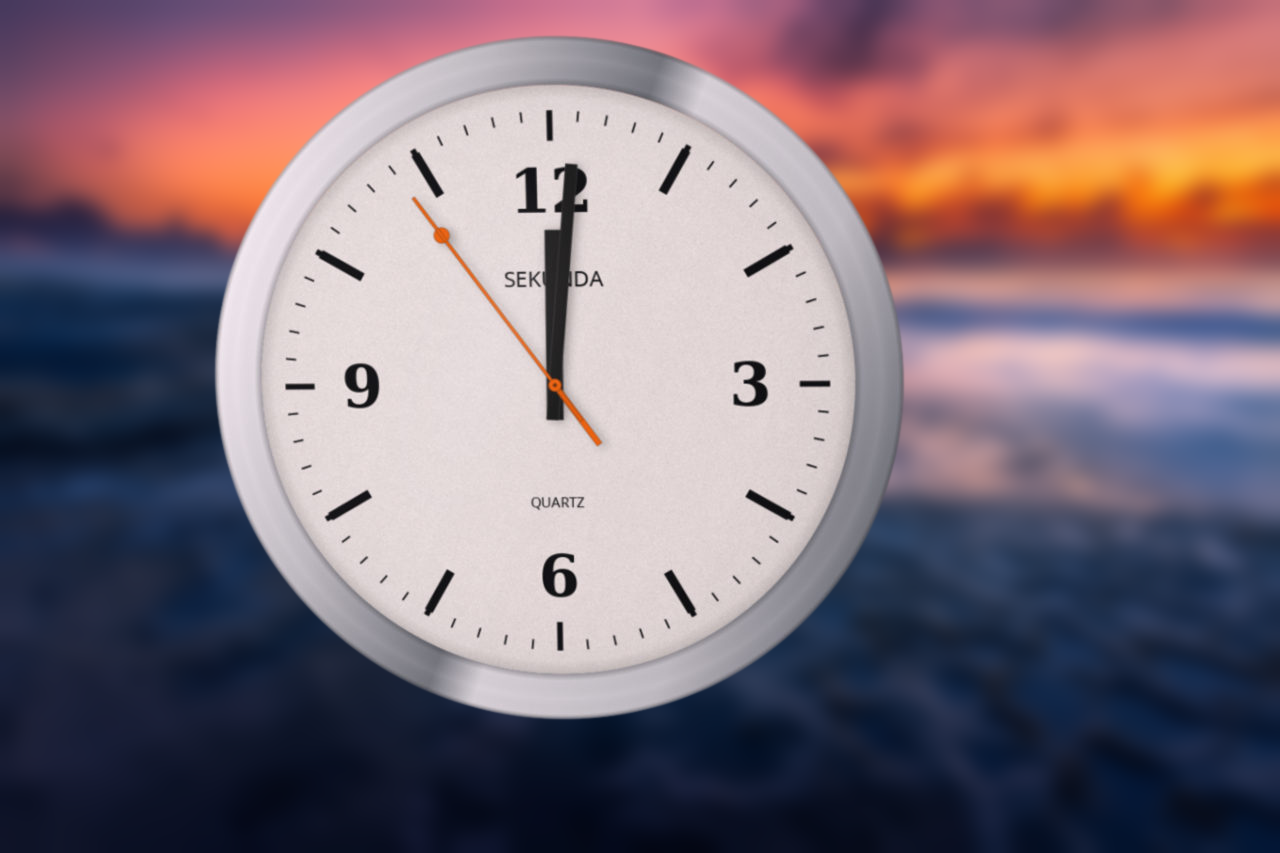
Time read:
12h00m54s
